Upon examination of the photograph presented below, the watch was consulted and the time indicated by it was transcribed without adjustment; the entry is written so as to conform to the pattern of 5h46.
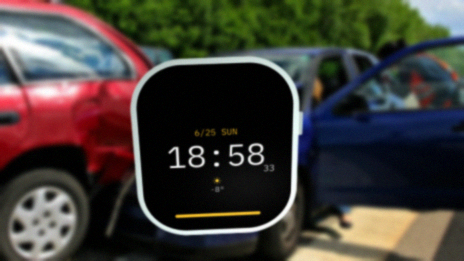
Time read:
18h58
